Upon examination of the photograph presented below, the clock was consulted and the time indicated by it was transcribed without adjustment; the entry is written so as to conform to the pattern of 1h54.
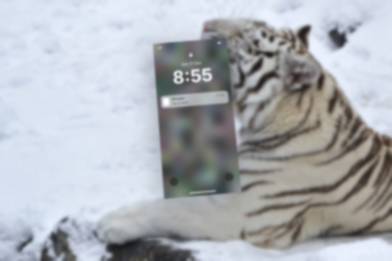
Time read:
8h55
